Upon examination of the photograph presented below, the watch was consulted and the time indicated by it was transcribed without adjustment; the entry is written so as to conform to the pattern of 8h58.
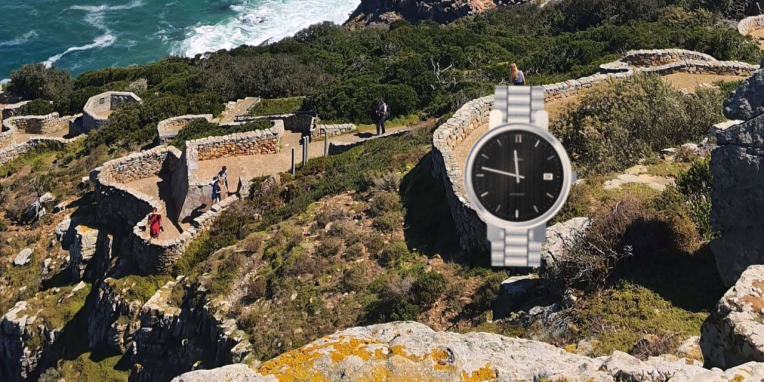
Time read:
11h47
